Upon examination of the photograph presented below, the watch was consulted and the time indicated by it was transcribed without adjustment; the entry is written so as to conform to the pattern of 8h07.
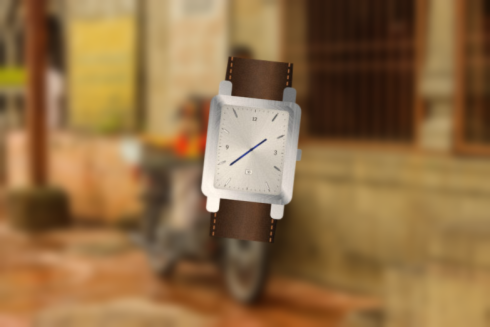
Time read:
1h38
